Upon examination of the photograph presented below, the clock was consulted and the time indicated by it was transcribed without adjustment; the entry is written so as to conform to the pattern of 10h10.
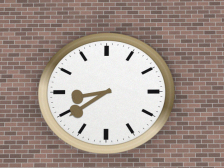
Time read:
8h39
